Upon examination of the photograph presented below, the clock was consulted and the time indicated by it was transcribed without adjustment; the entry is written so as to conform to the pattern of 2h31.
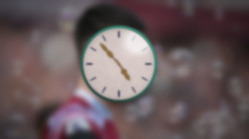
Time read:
4h53
